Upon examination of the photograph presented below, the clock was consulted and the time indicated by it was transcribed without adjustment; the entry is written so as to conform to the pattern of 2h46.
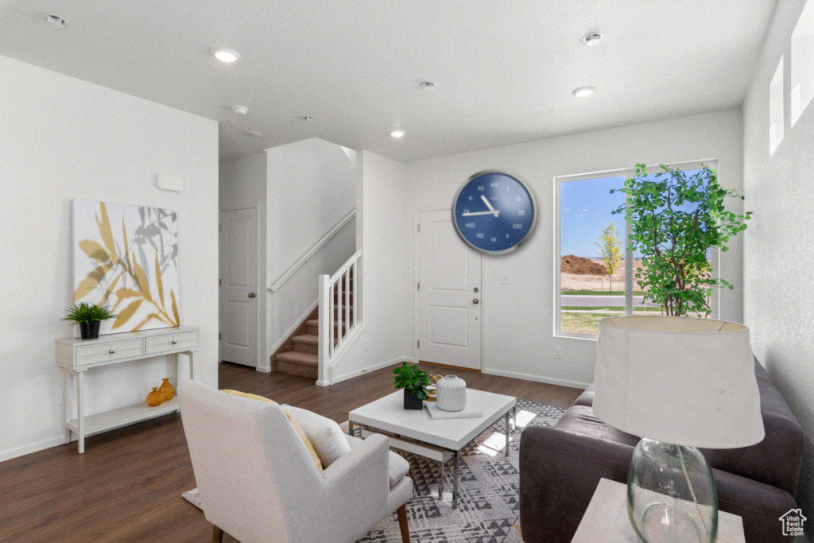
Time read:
10h44
